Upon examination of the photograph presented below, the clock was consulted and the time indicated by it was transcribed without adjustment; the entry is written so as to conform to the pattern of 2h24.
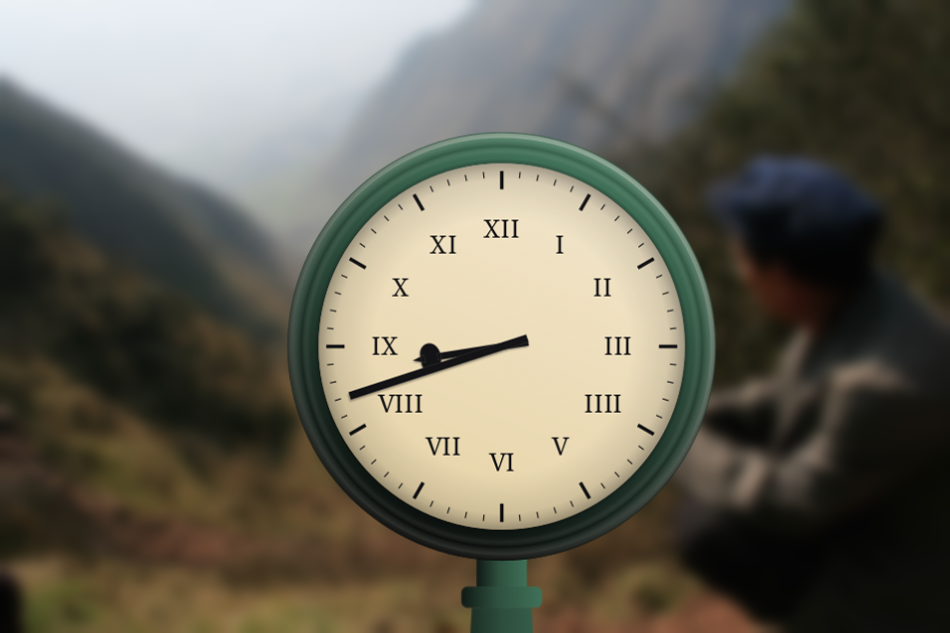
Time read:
8h42
